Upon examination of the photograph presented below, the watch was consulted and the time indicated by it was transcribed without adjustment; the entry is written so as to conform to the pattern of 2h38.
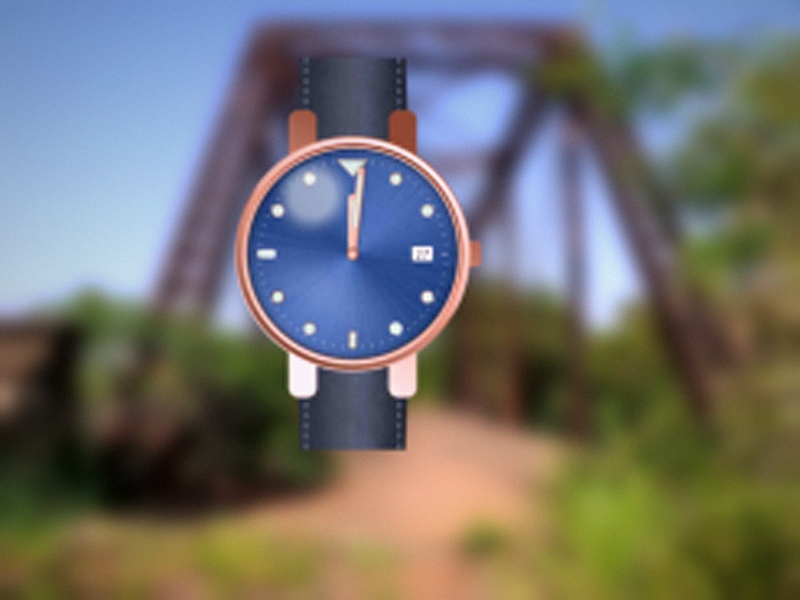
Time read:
12h01
